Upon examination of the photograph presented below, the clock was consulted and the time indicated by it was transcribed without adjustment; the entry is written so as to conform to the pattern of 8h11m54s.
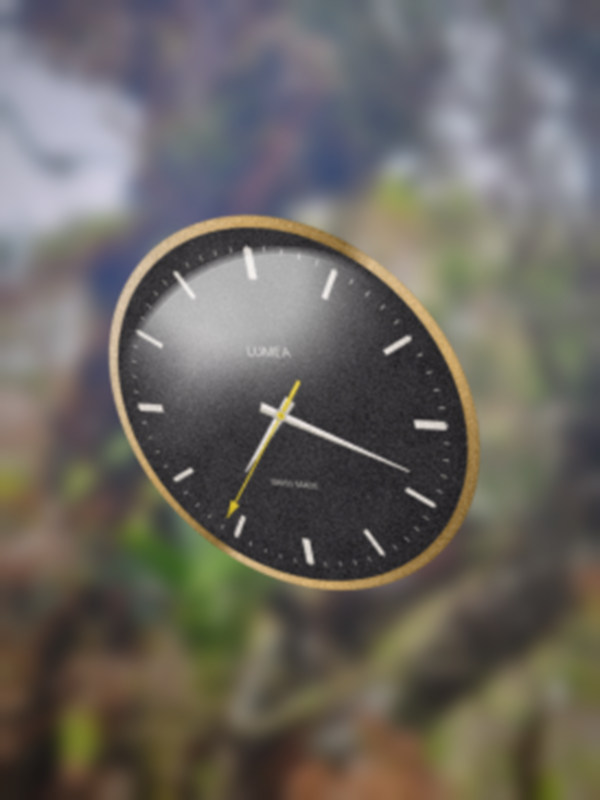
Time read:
7h18m36s
